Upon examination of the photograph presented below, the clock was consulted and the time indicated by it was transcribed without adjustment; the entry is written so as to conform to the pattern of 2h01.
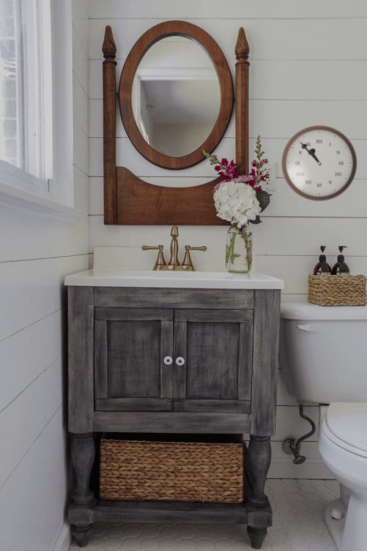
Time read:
10h53
